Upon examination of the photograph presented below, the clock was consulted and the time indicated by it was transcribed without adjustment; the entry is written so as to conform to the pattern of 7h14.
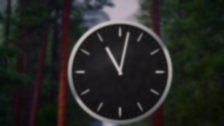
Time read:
11h02
